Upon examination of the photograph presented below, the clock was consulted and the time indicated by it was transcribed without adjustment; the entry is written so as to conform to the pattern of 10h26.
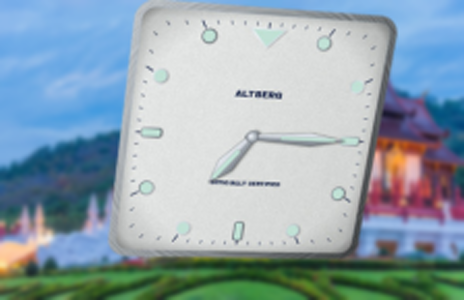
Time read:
7h15
